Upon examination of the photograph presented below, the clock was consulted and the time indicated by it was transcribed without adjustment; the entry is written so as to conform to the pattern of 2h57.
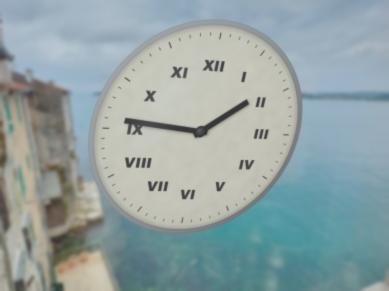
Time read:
1h46
